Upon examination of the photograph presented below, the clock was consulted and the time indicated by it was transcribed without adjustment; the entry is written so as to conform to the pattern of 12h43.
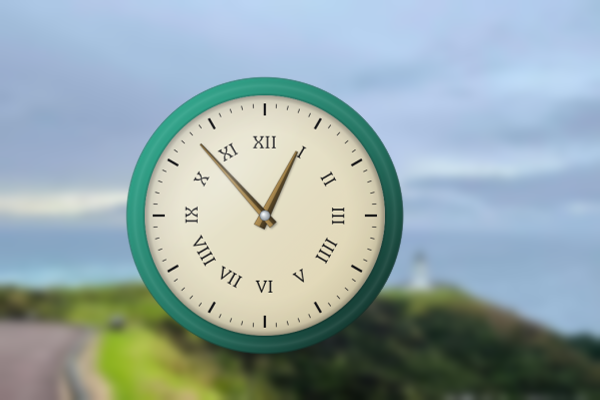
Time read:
12h53
